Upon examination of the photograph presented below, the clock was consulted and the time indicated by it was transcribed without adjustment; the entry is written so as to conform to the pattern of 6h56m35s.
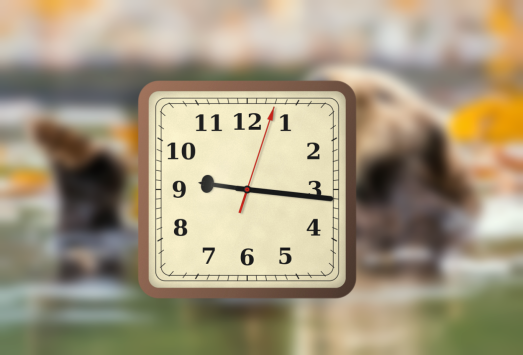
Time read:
9h16m03s
